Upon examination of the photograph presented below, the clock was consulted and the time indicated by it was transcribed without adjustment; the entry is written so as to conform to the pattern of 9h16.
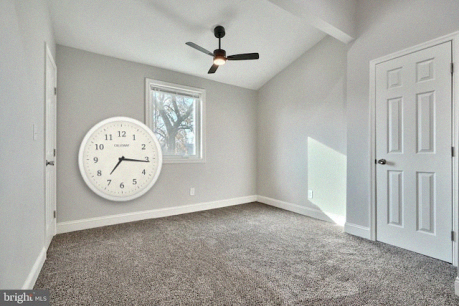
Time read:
7h16
